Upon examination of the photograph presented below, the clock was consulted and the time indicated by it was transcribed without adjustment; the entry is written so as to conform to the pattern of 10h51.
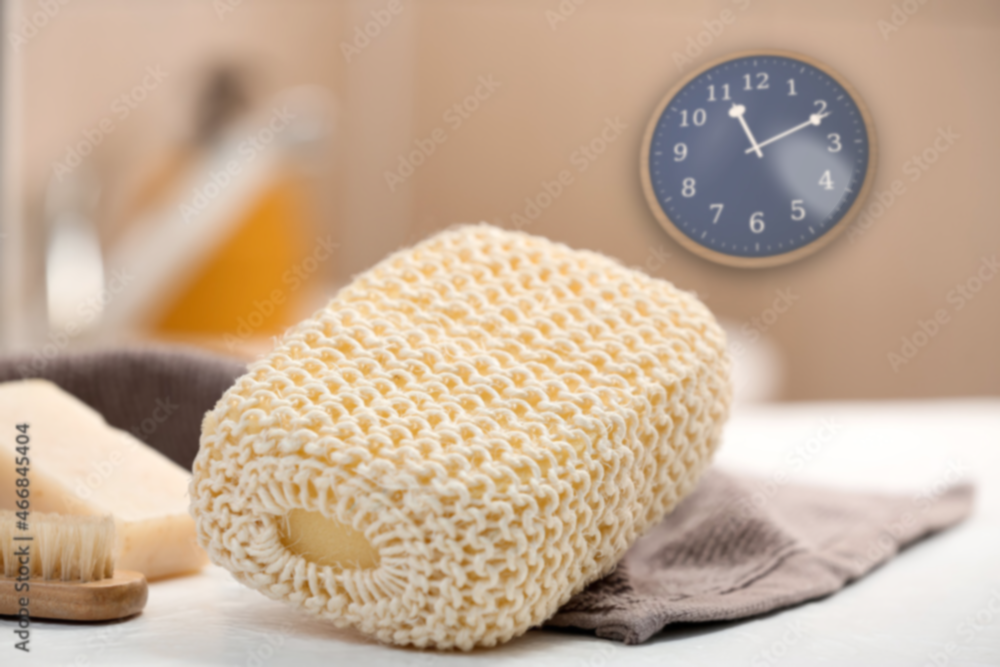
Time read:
11h11
